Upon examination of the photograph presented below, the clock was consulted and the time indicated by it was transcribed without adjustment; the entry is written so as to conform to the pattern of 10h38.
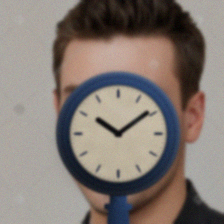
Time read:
10h09
